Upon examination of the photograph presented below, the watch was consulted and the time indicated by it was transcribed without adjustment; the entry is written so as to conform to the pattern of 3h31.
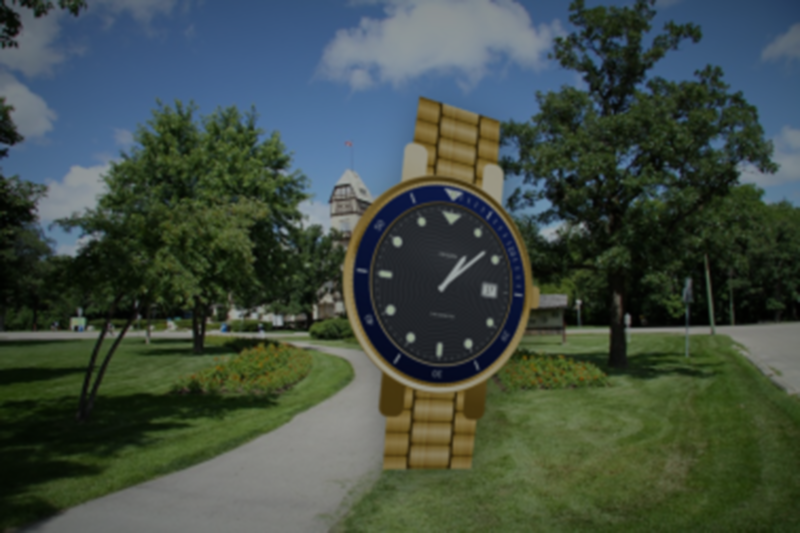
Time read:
1h08
